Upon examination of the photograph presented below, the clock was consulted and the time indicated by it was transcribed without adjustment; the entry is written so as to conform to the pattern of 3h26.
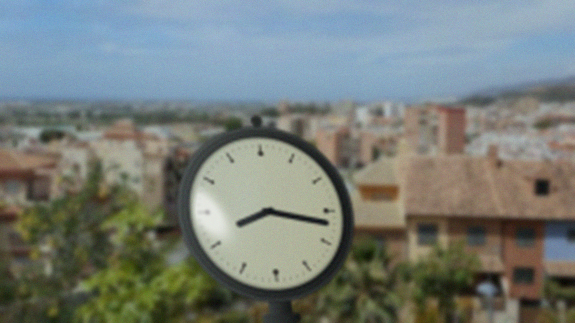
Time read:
8h17
